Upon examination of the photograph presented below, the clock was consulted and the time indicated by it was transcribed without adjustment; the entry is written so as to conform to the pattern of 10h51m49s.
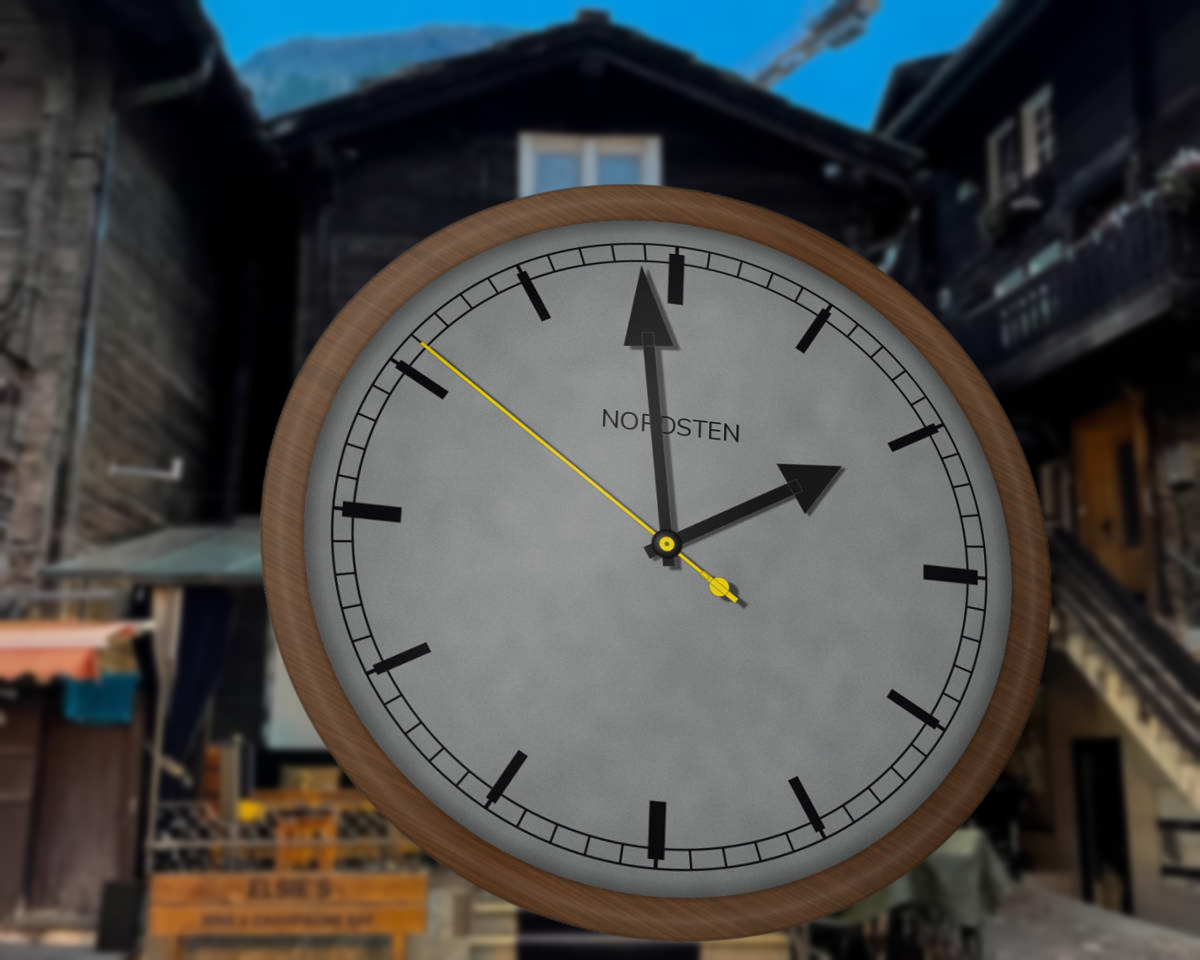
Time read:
1h58m51s
